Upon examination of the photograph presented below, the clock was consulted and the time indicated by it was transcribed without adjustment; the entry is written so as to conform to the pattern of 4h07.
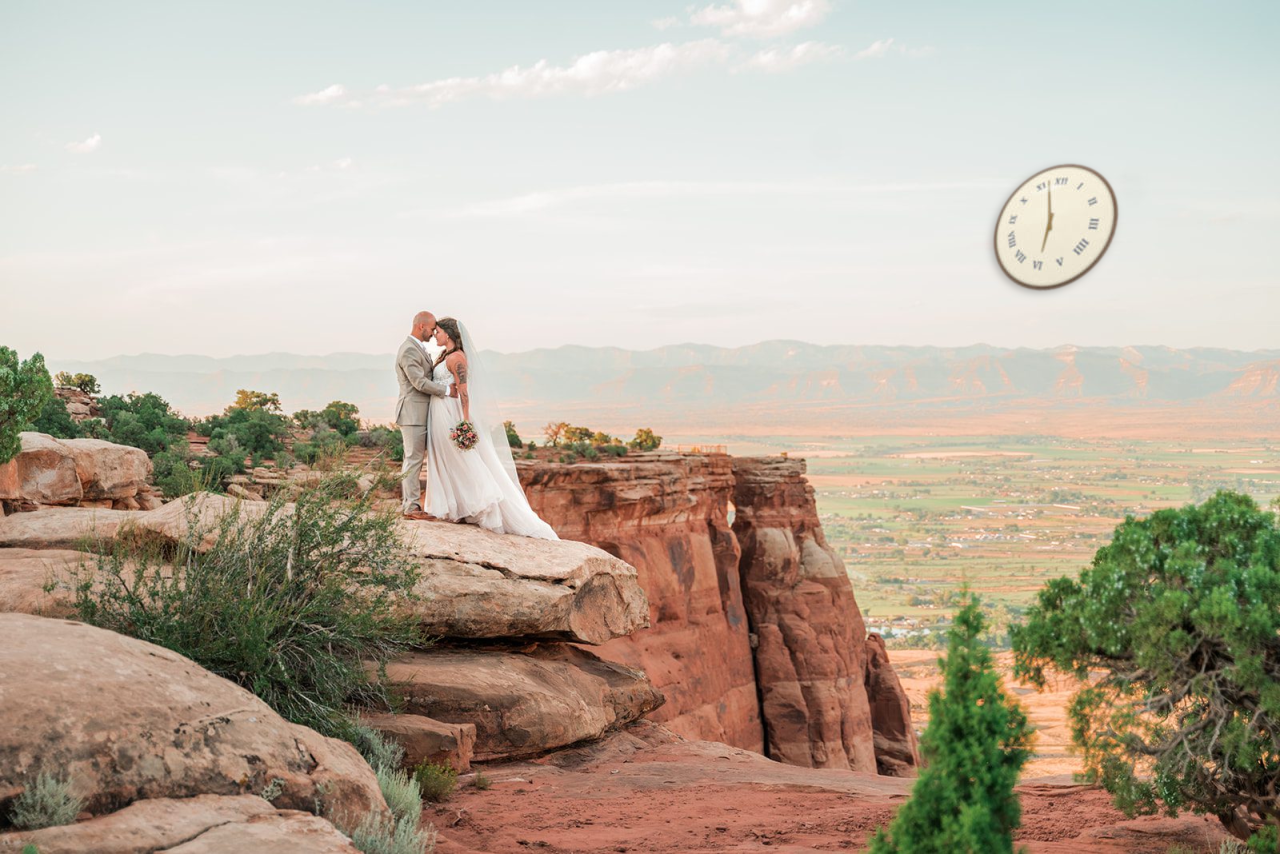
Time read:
5h57
